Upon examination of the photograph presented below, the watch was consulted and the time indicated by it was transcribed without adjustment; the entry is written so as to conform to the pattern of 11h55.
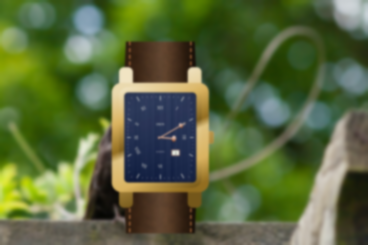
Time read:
3h10
